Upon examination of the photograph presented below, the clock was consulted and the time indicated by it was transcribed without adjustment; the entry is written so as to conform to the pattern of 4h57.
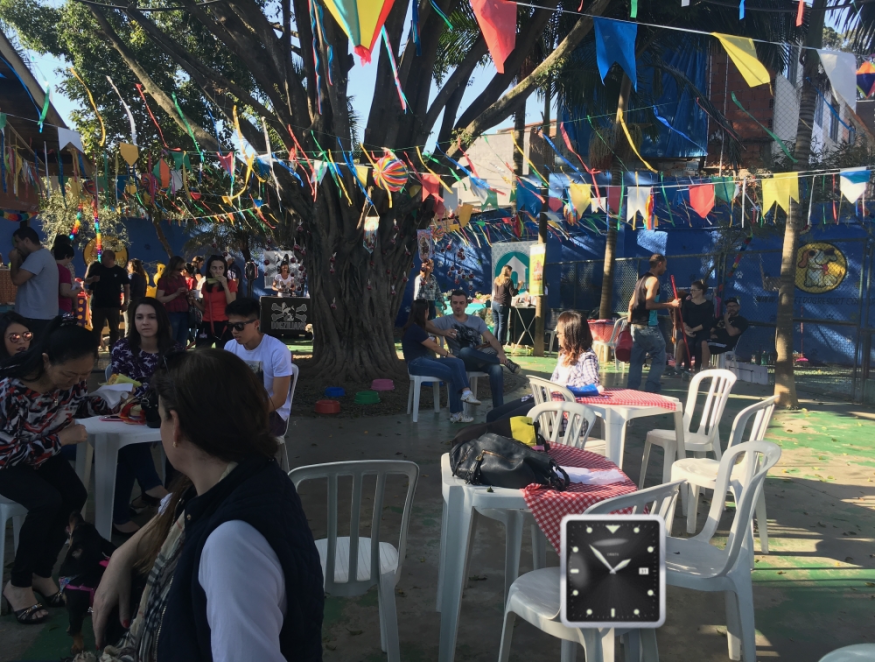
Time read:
1h53
